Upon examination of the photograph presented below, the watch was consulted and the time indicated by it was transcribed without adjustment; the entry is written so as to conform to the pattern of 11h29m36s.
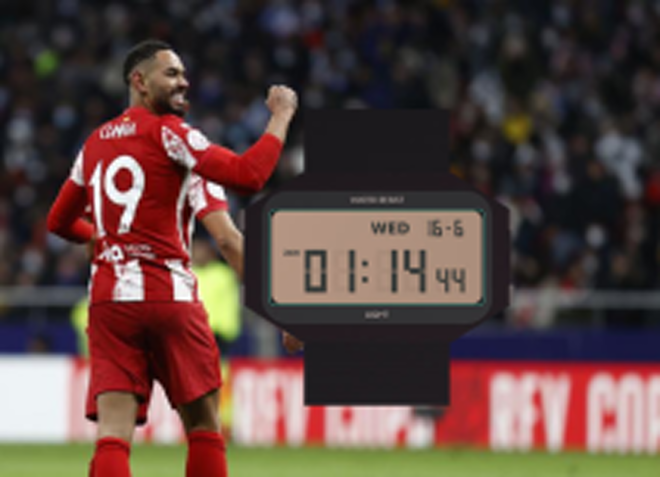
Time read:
1h14m44s
